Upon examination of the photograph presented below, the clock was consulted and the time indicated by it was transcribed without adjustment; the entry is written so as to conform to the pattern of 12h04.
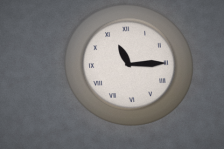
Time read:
11h15
